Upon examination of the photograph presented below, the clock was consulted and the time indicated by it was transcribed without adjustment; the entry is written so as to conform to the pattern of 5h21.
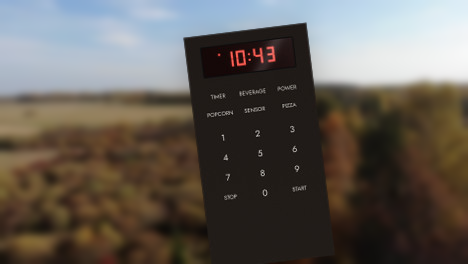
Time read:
10h43
